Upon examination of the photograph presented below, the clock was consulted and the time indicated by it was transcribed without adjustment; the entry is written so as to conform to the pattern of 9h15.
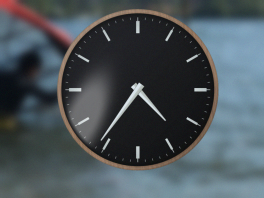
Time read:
4h36
